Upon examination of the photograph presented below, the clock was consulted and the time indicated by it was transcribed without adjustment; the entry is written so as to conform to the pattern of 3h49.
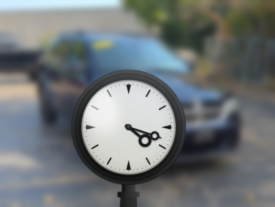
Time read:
4h18
